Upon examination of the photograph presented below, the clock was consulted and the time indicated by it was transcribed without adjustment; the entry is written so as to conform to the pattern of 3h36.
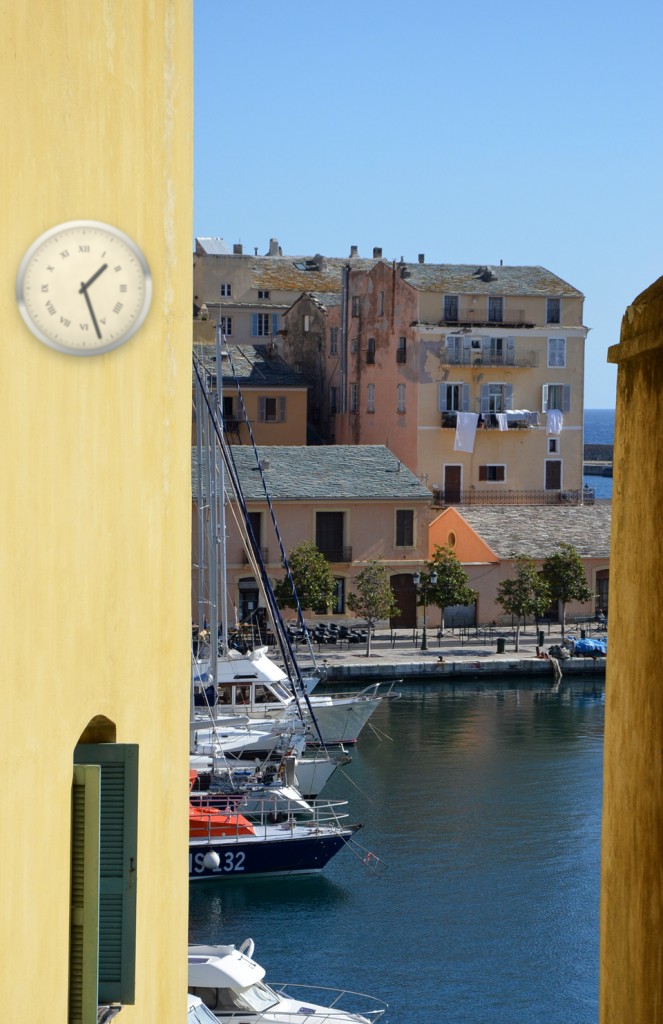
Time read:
1h27
